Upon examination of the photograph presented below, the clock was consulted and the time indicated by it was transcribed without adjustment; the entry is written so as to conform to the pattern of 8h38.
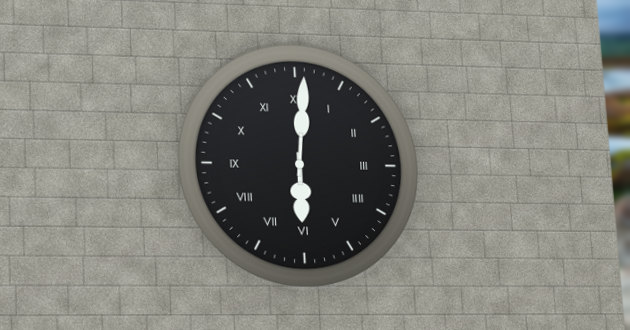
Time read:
6h01
